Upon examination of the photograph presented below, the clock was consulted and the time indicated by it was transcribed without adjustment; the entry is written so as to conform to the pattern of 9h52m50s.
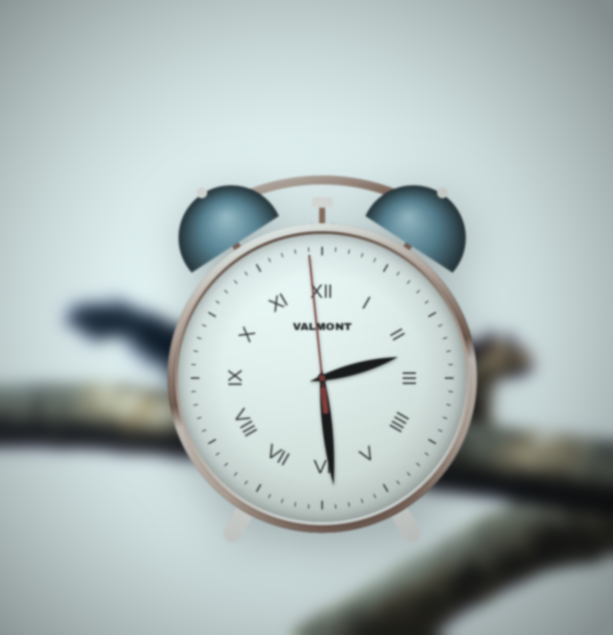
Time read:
2h28m59s
